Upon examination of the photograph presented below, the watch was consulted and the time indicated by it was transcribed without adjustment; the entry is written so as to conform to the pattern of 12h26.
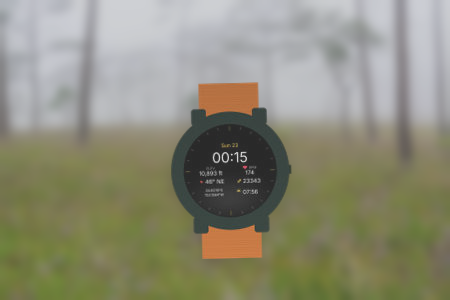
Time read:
0h15
